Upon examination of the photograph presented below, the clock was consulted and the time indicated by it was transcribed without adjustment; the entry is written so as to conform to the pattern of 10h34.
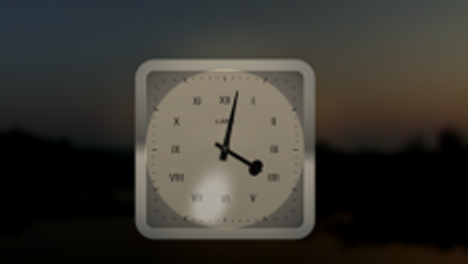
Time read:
4h02
